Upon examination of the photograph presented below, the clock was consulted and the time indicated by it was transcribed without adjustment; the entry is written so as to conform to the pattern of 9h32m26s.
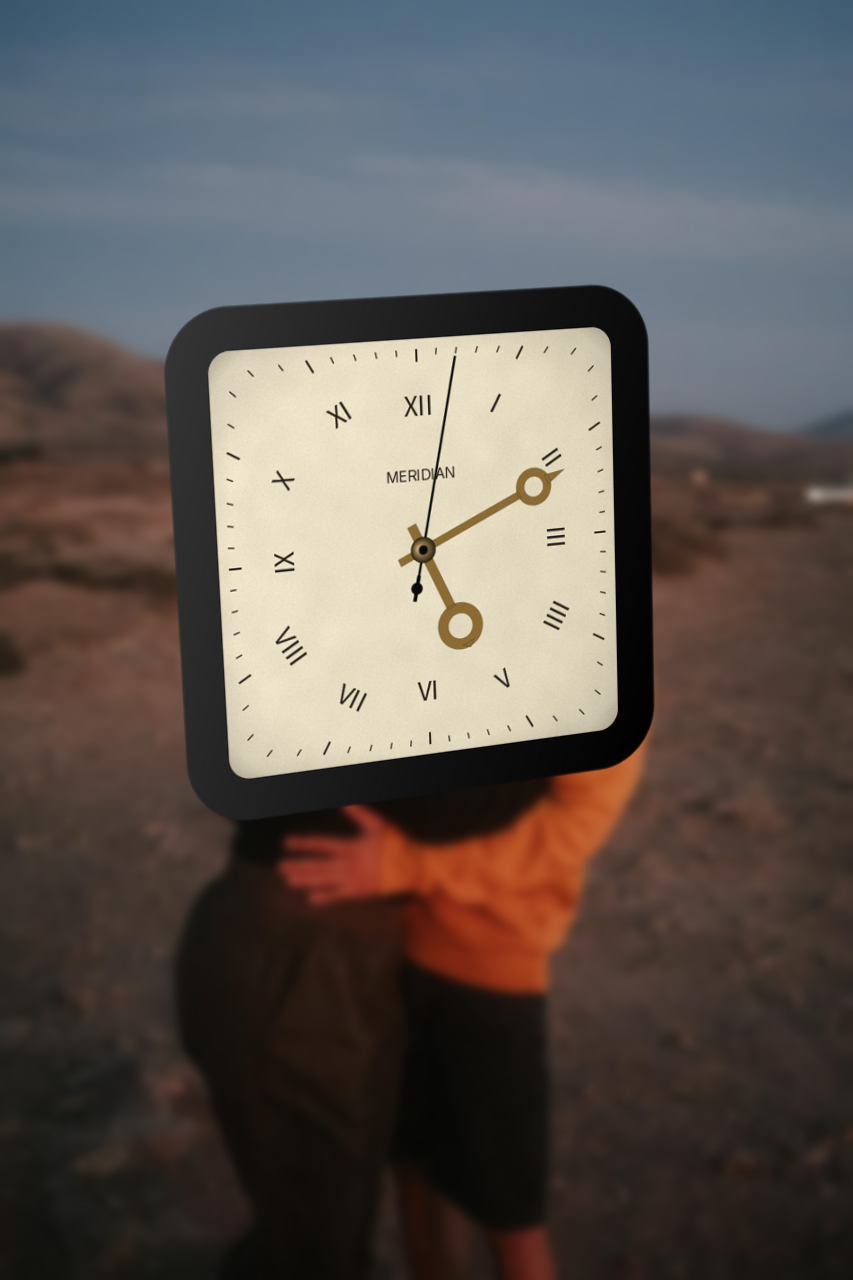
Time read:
5h11m02s
